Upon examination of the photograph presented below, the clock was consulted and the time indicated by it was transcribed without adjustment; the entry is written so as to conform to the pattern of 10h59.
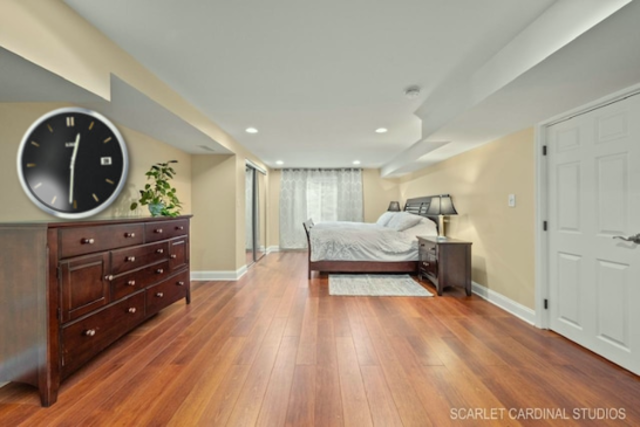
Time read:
12h31
